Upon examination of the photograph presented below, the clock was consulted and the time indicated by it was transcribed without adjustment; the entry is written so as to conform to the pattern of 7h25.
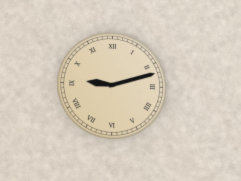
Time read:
9h12
